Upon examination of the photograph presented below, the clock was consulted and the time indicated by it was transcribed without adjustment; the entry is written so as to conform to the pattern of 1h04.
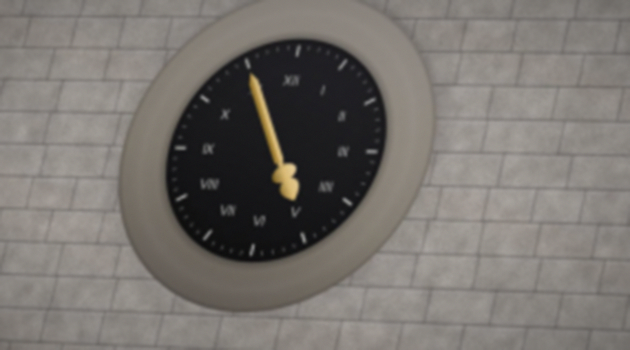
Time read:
4h55
